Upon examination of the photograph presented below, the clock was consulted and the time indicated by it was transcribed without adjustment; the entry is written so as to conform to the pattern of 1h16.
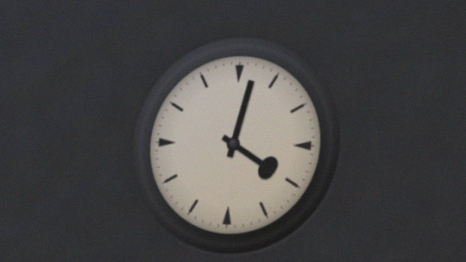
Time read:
4h02
